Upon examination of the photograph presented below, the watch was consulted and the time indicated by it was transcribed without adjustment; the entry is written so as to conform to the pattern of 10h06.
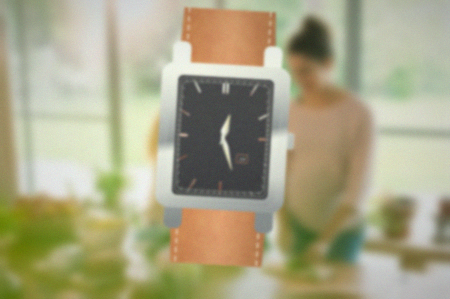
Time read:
12h27
